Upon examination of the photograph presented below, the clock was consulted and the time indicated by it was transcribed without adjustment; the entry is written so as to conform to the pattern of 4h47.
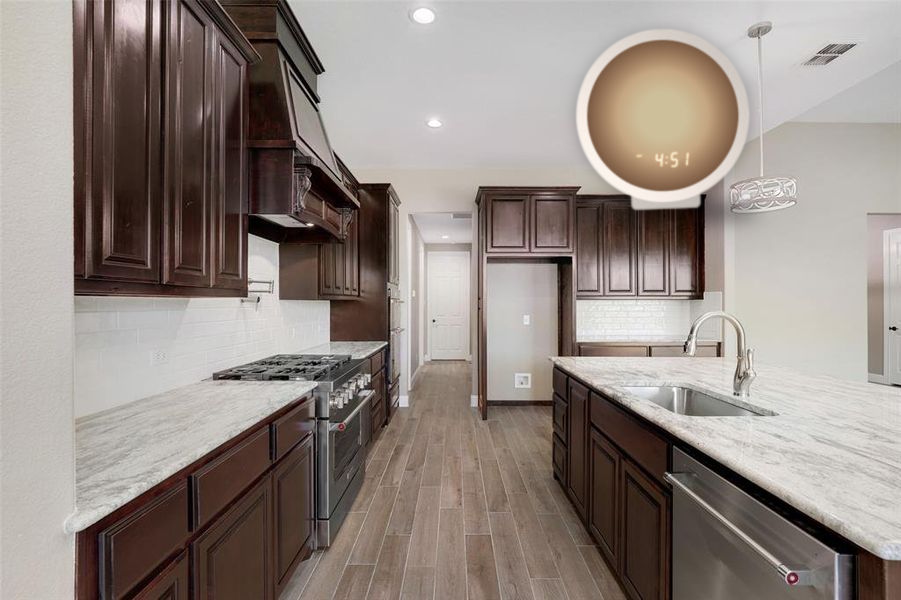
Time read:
4h51
